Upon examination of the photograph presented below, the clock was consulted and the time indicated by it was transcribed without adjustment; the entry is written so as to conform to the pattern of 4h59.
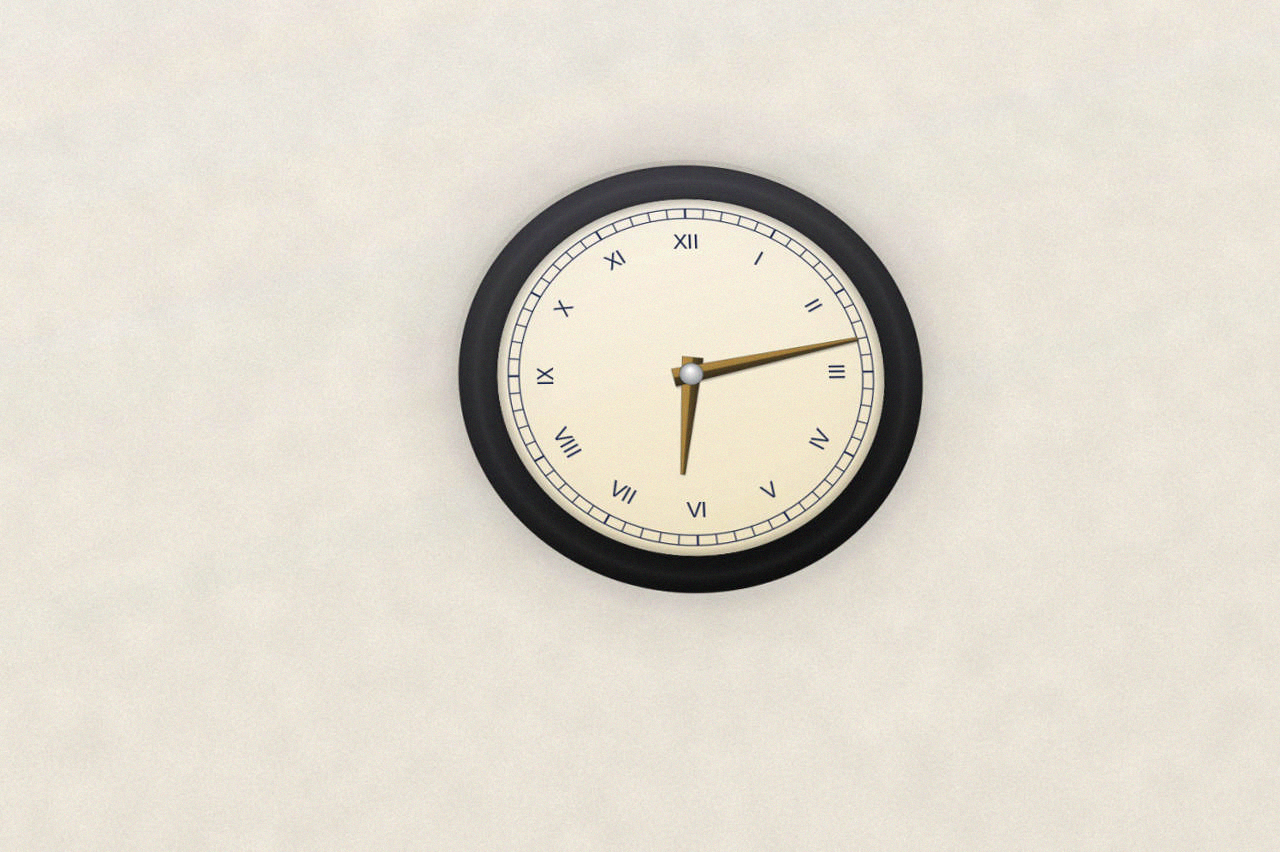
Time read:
6h13
